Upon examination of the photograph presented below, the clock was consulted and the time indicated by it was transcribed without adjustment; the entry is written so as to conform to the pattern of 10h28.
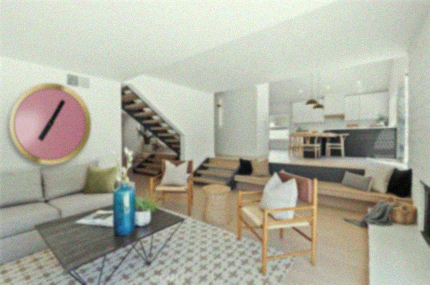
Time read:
7h05
